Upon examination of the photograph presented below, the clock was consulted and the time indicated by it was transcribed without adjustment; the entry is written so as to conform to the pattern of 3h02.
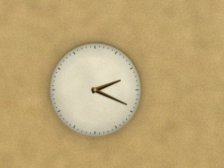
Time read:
2h19
